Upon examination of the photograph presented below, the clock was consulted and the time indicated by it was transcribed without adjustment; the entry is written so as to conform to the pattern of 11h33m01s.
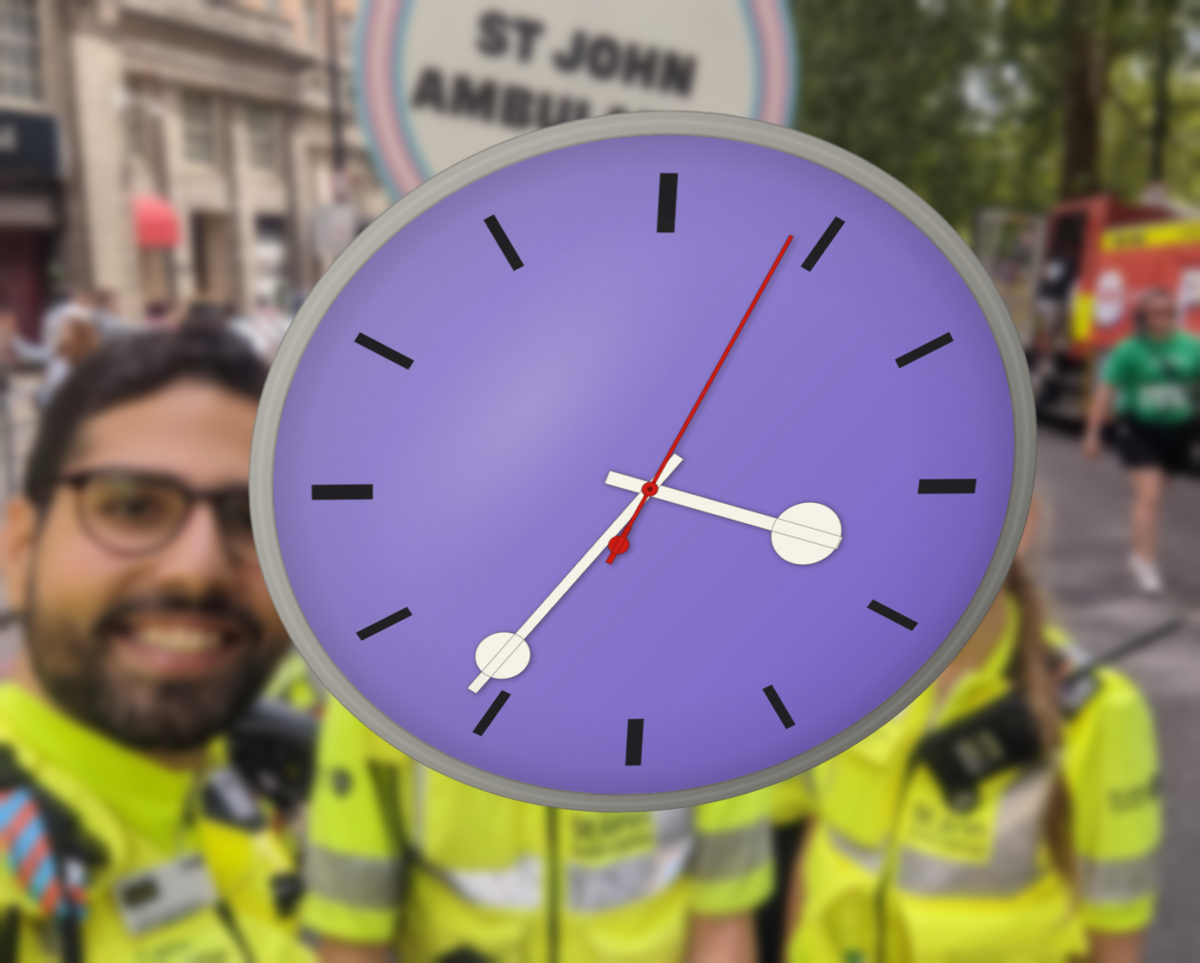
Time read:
3h36m04s
